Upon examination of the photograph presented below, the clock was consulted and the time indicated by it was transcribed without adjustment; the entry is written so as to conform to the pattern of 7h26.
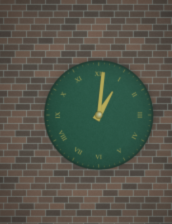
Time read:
1h01
